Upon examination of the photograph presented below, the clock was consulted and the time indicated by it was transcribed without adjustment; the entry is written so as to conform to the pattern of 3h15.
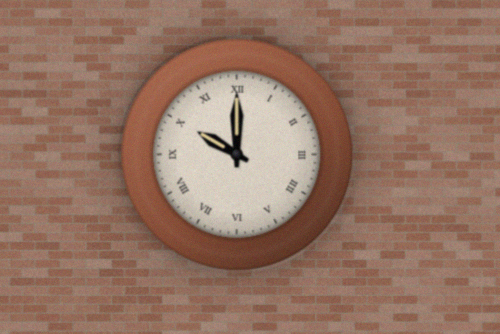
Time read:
10h00
